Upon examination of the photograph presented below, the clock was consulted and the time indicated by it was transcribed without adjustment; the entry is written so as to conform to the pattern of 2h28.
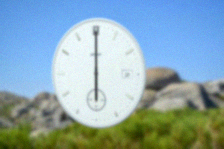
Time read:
6h00
